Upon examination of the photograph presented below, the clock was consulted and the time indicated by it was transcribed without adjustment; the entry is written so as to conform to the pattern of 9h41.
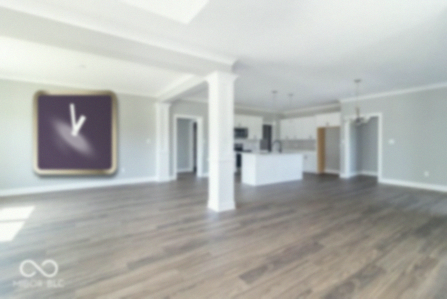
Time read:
12h59
